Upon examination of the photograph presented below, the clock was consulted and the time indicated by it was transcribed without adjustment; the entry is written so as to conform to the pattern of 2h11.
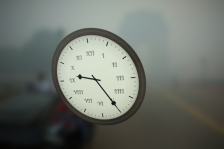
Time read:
9h25
